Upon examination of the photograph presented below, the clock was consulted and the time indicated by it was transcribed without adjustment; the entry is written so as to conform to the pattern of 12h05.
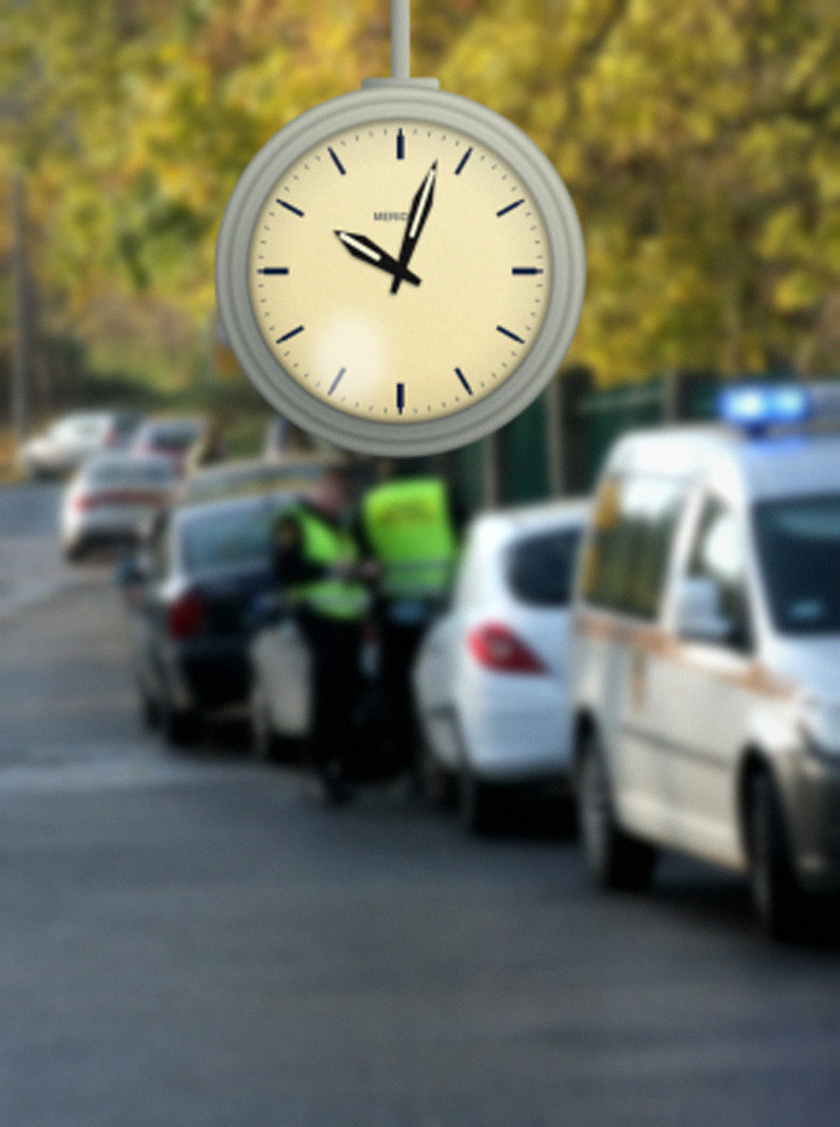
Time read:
10h03
